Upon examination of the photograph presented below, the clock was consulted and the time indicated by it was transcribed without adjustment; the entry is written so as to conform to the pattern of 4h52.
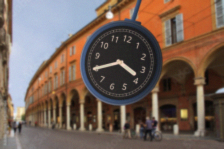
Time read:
3h40
